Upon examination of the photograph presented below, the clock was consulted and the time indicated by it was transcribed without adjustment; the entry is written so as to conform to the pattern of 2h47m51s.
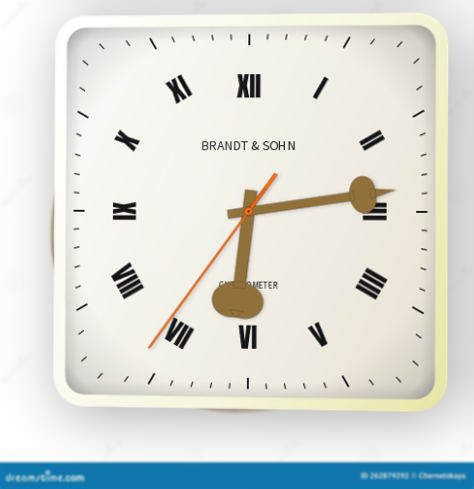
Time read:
6h13m36s
